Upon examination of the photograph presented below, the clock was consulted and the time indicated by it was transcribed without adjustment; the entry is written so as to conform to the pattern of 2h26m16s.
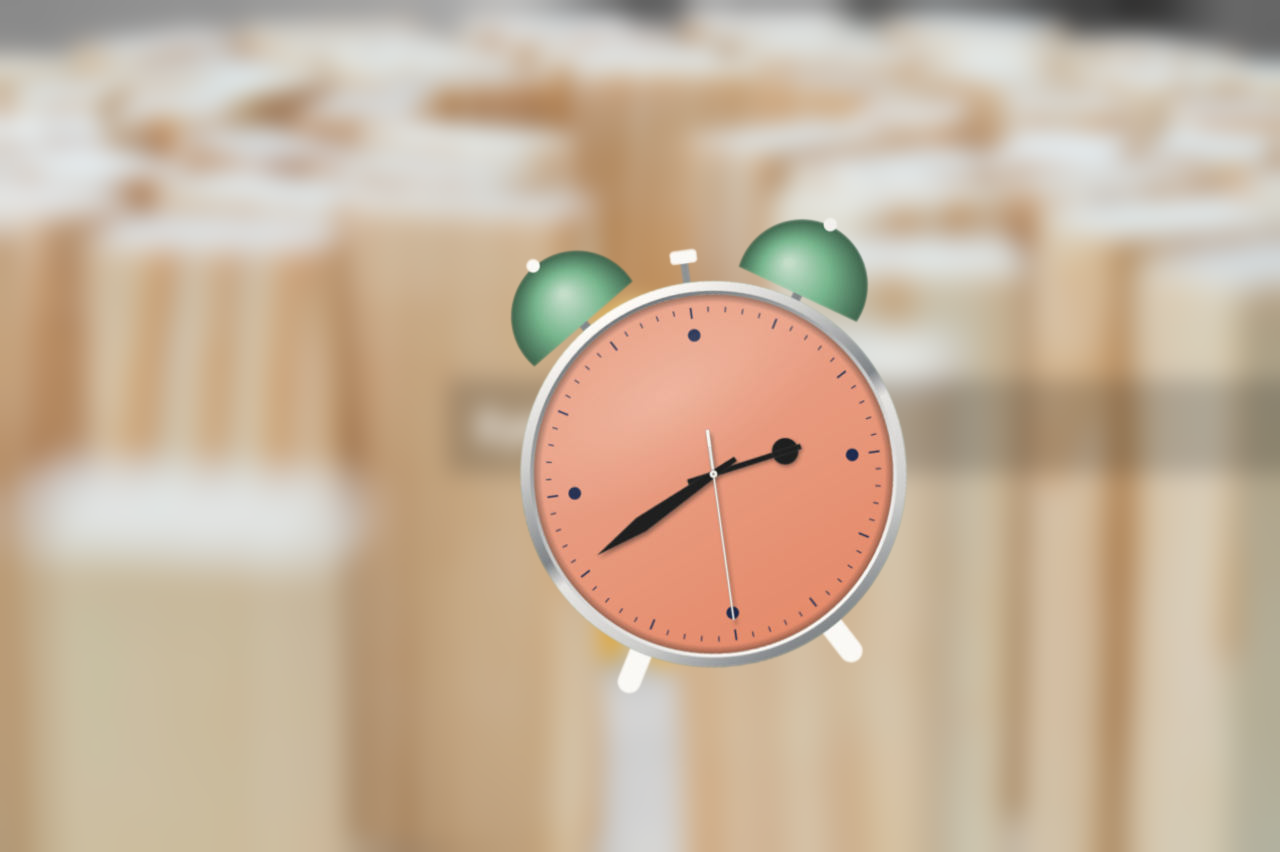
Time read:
2h40m30s
